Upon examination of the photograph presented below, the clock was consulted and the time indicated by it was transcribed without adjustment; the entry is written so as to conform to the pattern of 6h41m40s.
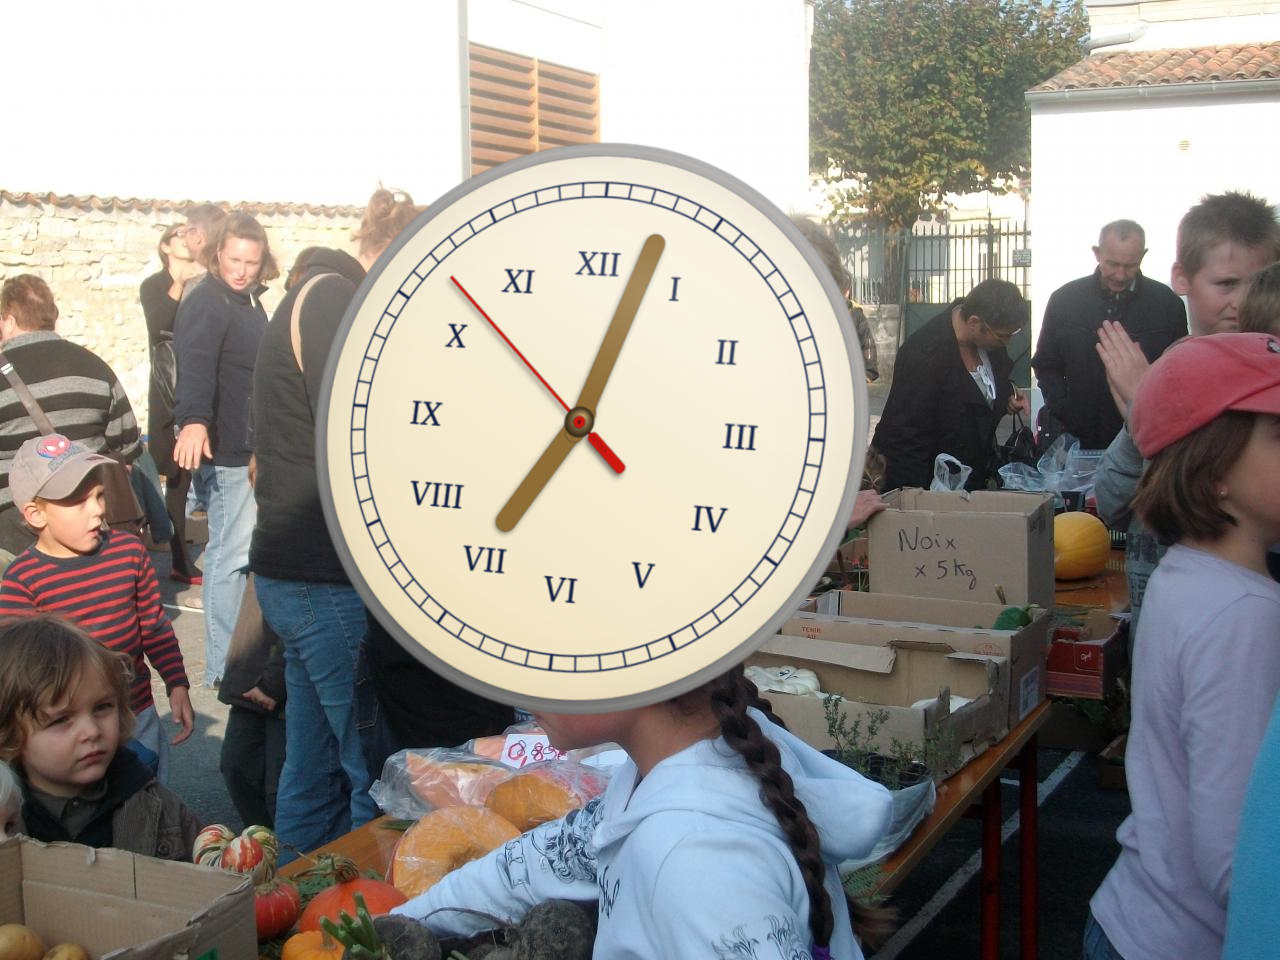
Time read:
7h02m52s
